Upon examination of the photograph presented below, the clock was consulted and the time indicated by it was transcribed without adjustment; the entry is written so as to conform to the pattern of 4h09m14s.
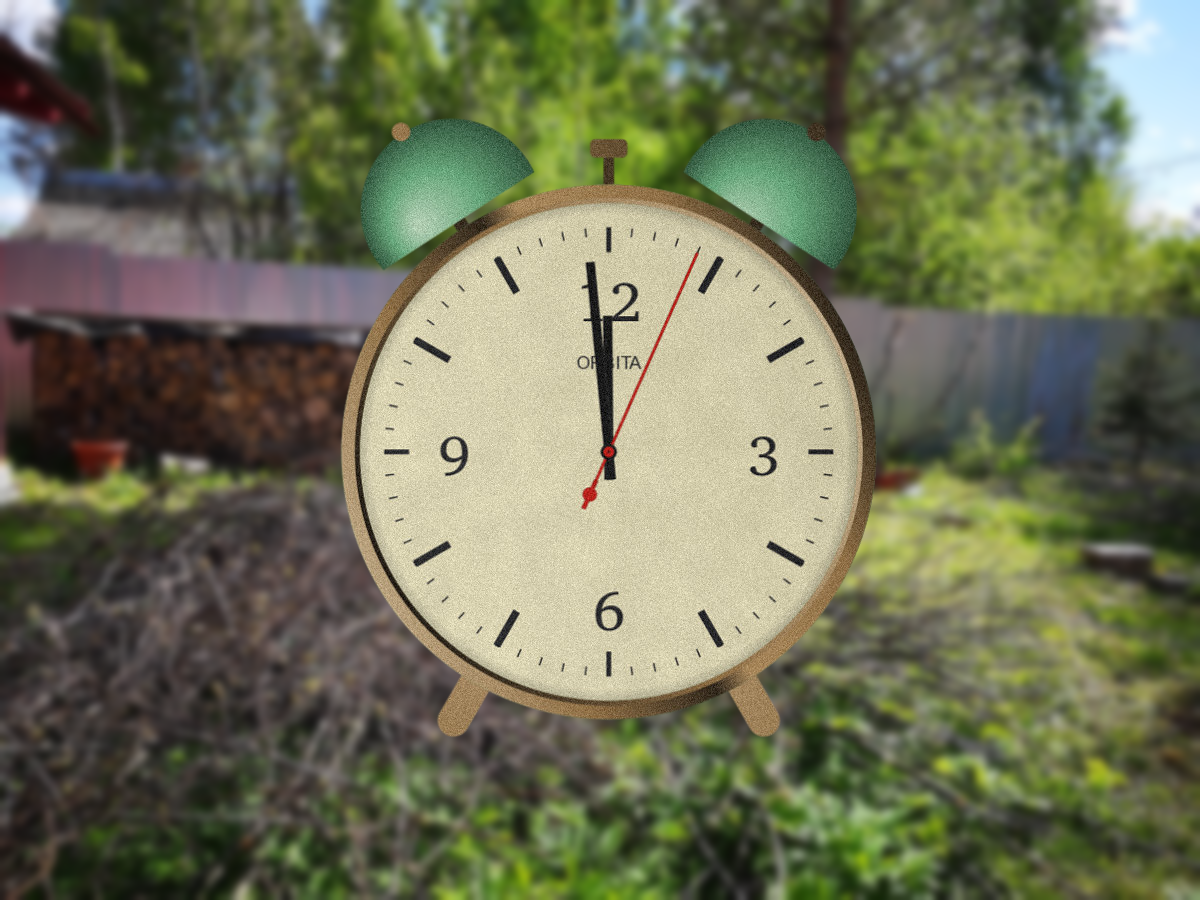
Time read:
11h59m04s
